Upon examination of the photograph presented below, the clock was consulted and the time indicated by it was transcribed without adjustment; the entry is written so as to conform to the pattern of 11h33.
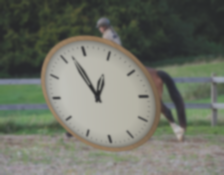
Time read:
12h57
